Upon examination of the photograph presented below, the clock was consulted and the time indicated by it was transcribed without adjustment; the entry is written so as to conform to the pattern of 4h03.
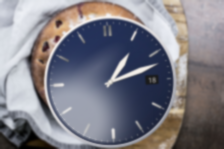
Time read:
1h12
